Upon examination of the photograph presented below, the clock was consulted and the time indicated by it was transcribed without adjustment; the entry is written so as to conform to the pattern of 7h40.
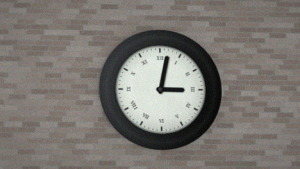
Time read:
3h02
